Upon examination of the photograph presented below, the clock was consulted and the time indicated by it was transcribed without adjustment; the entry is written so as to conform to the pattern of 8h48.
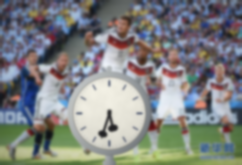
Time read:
5h33
